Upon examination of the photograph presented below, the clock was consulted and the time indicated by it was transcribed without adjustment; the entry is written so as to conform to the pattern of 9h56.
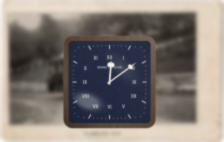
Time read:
12h09
